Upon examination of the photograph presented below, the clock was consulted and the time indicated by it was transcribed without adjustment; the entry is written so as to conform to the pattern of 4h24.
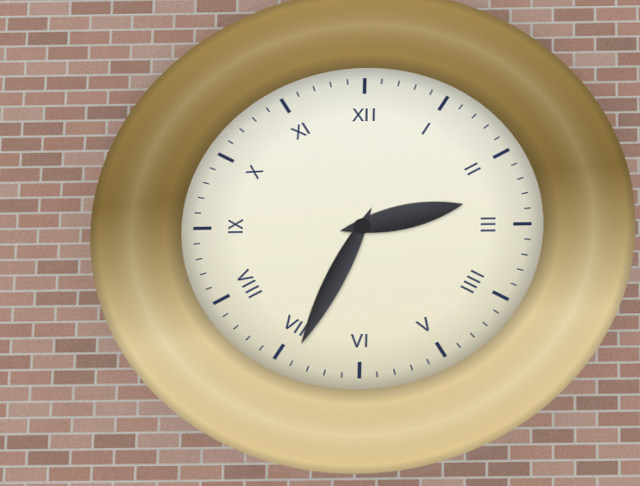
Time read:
2h34
